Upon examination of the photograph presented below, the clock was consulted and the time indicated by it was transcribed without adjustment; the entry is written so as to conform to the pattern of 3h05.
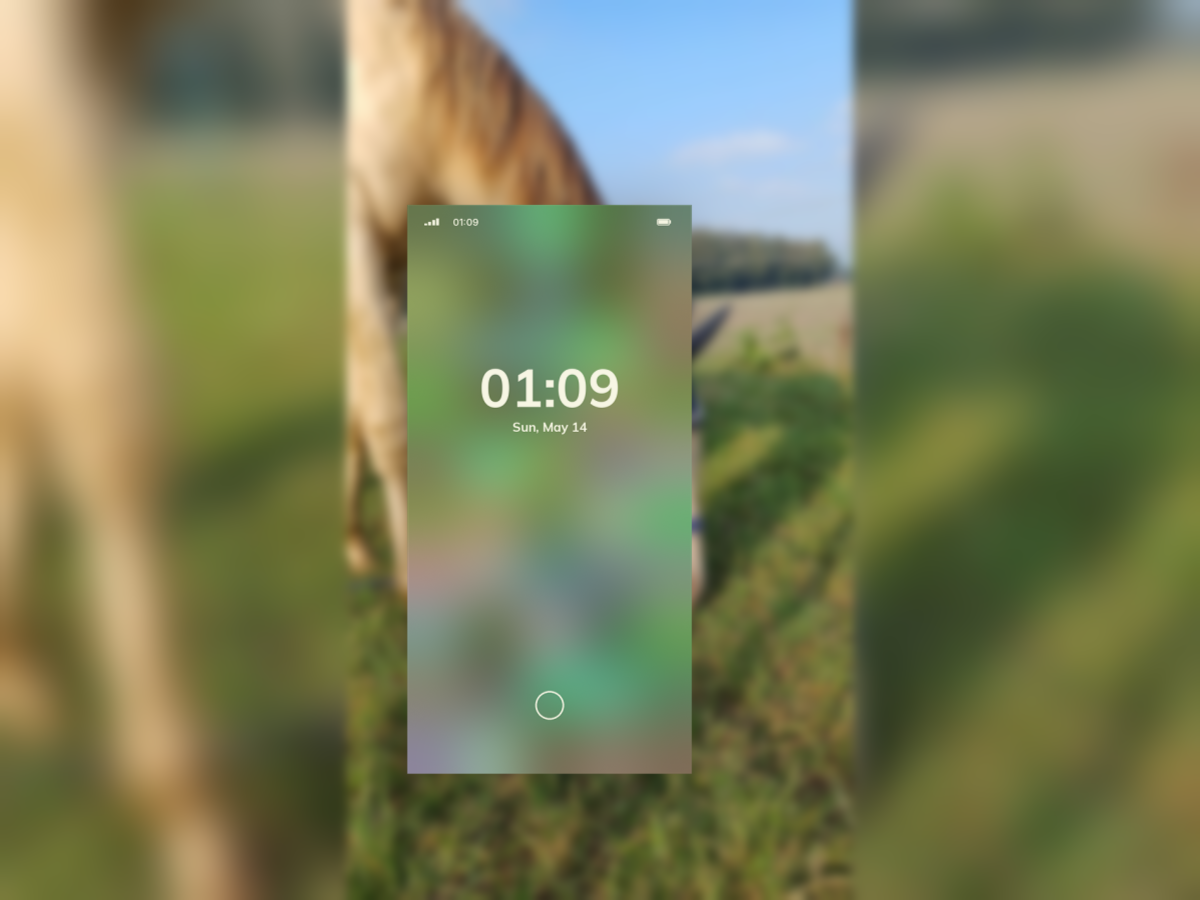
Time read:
1h09
